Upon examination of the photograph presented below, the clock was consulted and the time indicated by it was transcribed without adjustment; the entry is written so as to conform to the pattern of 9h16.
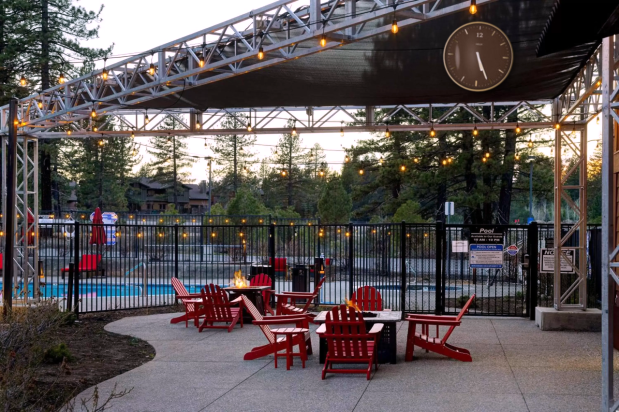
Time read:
5h26
